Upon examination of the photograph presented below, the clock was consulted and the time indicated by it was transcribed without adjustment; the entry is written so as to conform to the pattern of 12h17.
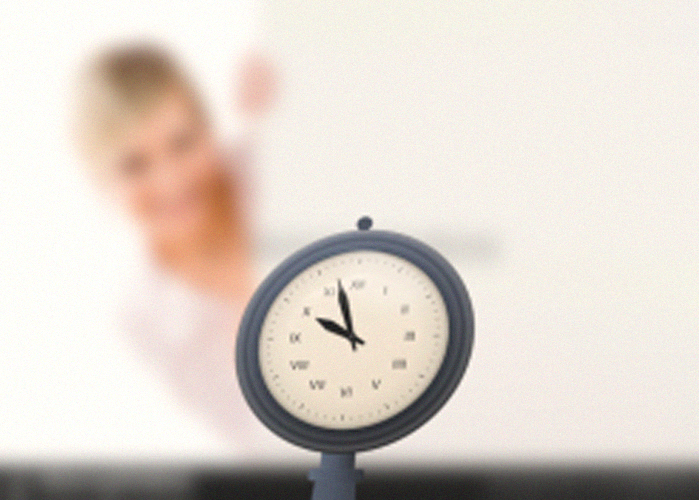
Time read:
9h57
